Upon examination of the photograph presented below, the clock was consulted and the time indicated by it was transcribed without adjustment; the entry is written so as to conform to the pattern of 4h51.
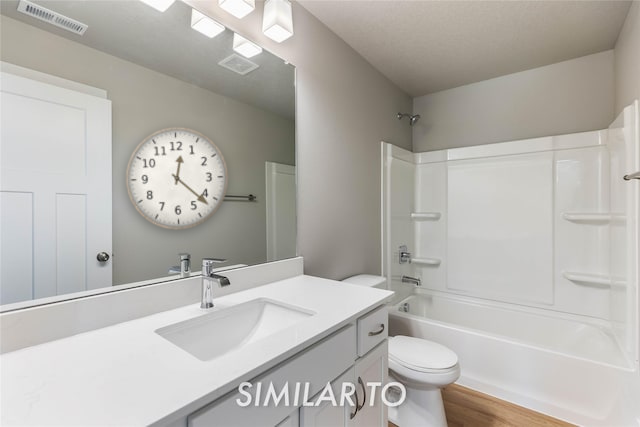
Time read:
12h22
